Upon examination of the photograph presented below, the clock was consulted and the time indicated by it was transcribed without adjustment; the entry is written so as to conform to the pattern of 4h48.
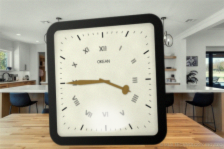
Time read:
3h45
